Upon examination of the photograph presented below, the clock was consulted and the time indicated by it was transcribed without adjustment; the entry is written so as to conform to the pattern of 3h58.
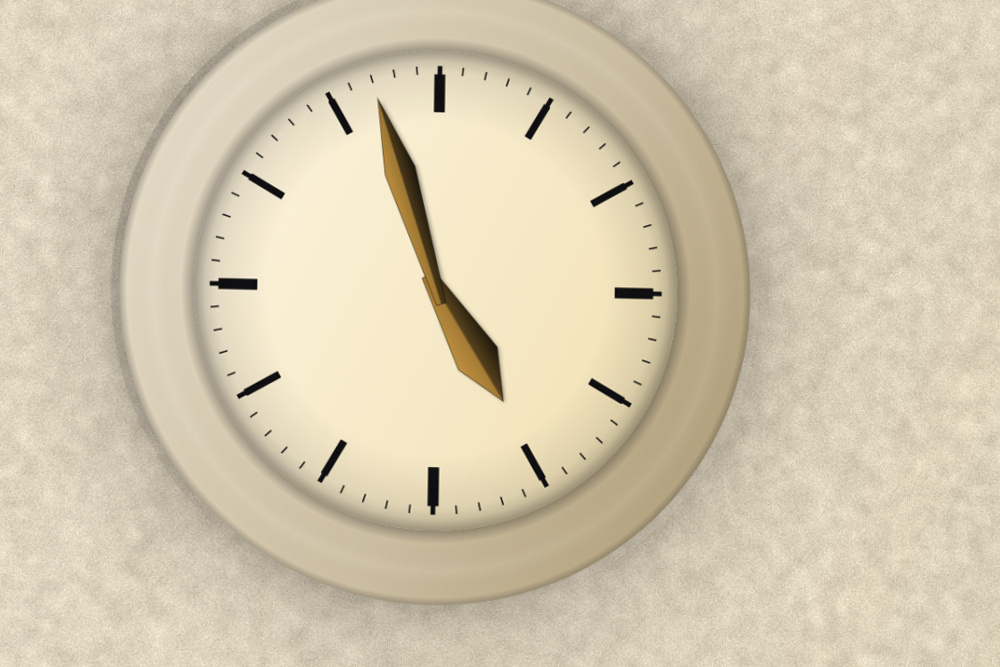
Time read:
4h57
